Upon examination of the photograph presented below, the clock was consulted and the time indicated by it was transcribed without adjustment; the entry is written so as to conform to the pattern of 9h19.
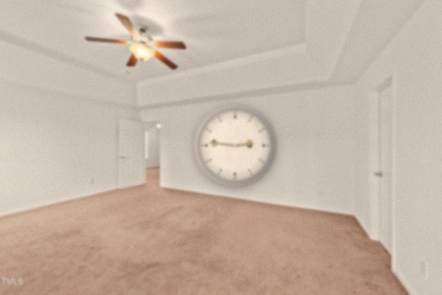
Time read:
2h46
